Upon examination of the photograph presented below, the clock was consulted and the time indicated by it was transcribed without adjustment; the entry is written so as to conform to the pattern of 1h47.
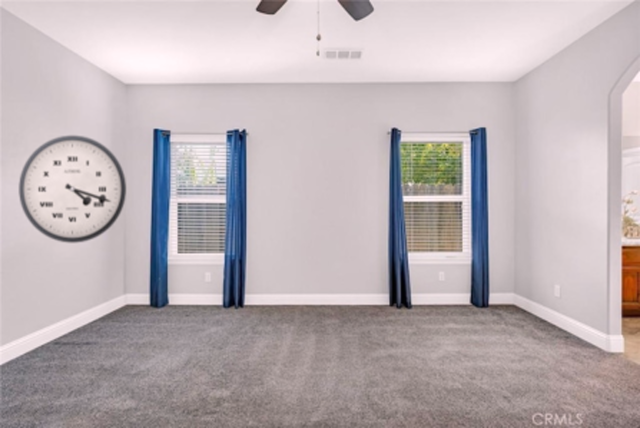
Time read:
4h18
